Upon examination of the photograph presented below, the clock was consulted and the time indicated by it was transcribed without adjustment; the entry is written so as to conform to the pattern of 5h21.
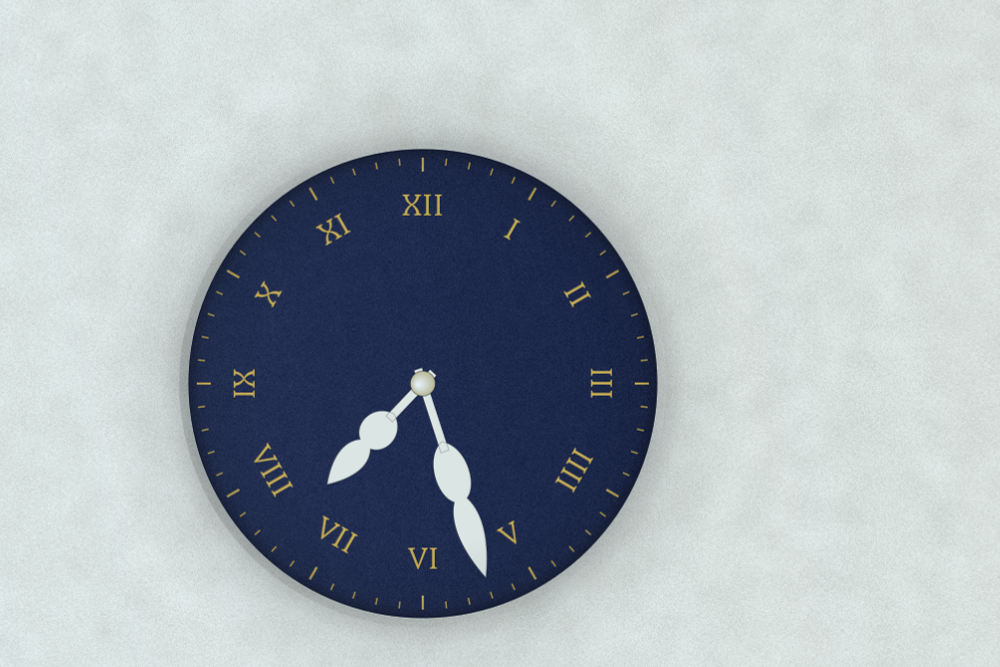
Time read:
7h27
